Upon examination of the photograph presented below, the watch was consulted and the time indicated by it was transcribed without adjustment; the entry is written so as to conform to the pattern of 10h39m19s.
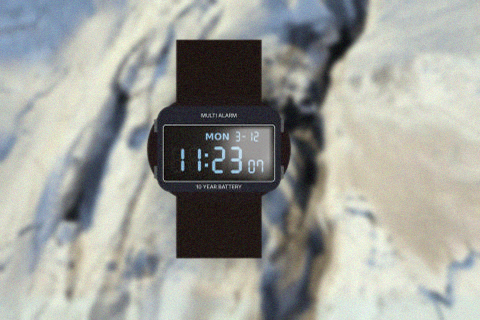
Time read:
11h23m07s
